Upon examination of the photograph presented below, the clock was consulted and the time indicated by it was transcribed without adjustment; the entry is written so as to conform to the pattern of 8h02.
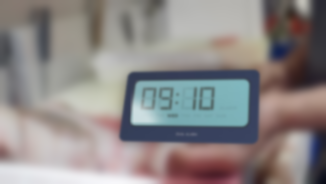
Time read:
9h10
